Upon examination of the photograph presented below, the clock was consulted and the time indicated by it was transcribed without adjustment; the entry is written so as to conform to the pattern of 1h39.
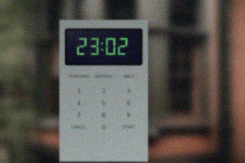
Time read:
23h02
